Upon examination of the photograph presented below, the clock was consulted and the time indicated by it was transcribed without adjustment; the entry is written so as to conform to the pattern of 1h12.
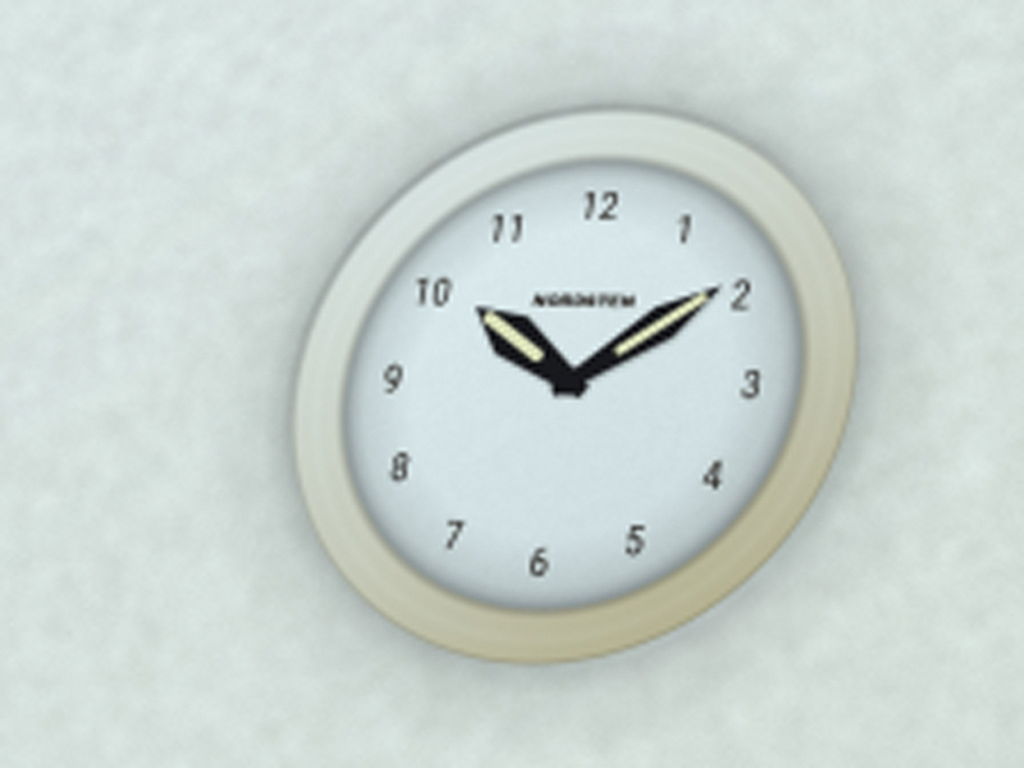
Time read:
10h09
